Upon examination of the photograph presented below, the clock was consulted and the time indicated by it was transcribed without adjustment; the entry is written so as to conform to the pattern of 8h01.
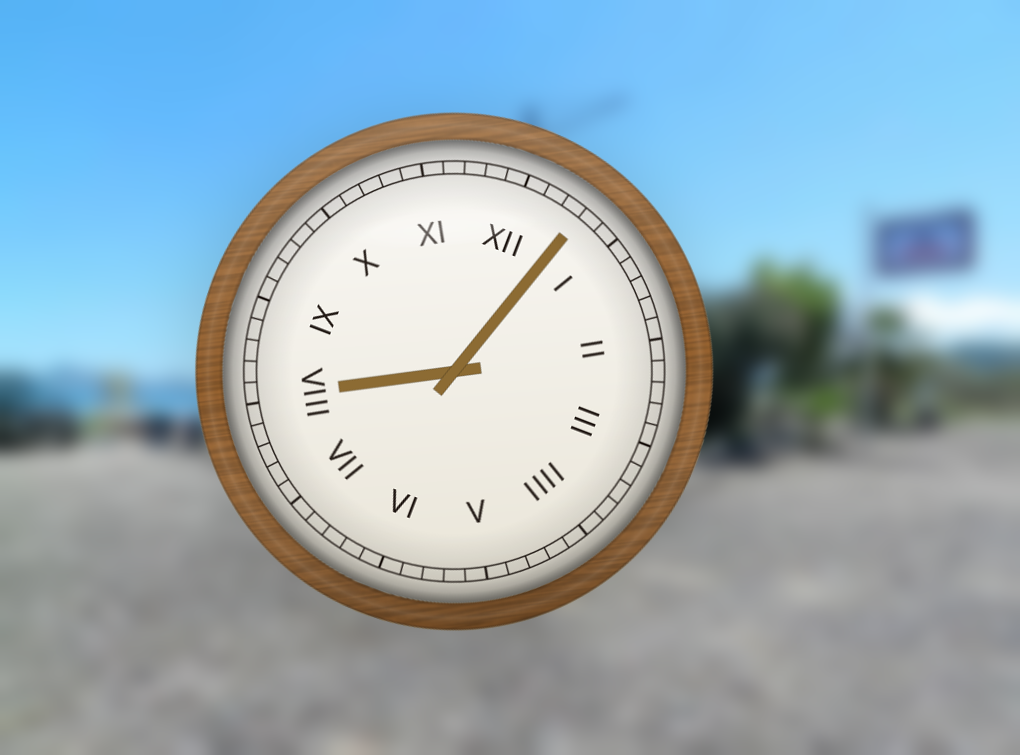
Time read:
8h03
